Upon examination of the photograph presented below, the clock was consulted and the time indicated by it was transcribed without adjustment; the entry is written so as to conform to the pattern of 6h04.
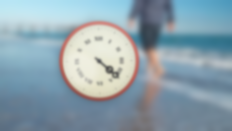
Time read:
4h22
